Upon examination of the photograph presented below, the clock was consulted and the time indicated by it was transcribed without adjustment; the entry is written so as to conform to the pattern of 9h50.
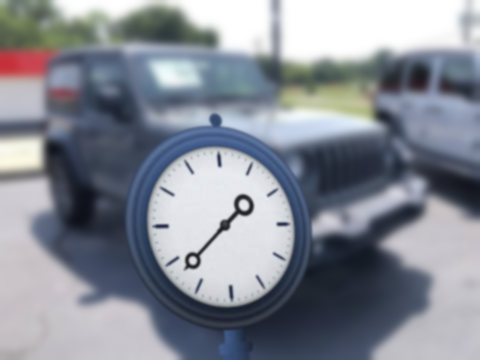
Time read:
1h38
